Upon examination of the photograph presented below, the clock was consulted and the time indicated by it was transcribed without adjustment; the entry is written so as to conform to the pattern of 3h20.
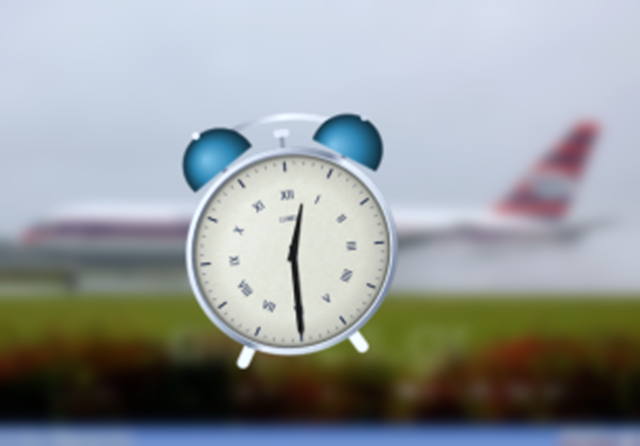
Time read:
12h30
